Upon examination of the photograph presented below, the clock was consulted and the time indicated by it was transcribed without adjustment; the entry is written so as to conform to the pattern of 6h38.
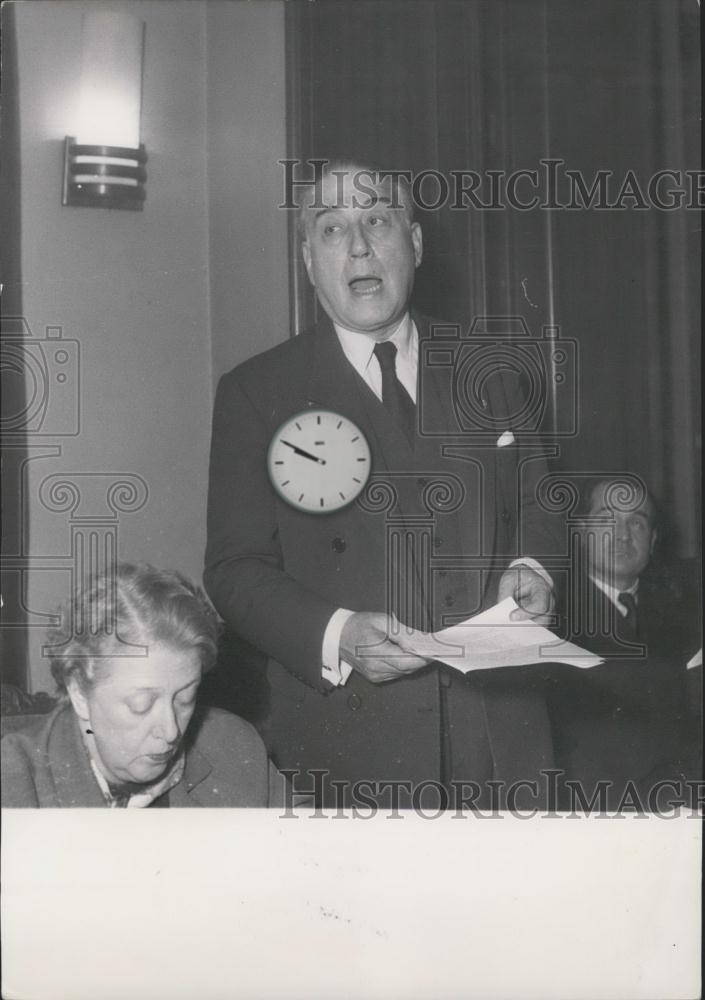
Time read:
9h50
